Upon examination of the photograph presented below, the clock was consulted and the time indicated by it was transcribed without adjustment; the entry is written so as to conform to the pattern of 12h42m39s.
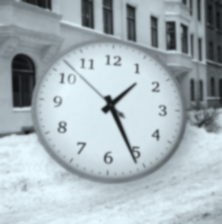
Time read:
1h25m52s
